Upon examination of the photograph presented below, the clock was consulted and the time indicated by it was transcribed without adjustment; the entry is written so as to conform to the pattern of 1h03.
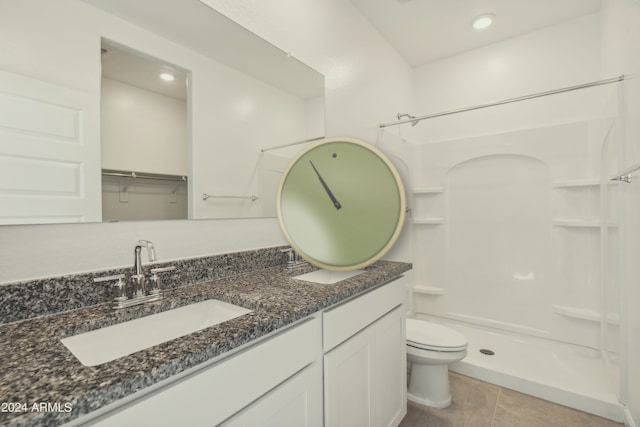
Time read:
10h55
